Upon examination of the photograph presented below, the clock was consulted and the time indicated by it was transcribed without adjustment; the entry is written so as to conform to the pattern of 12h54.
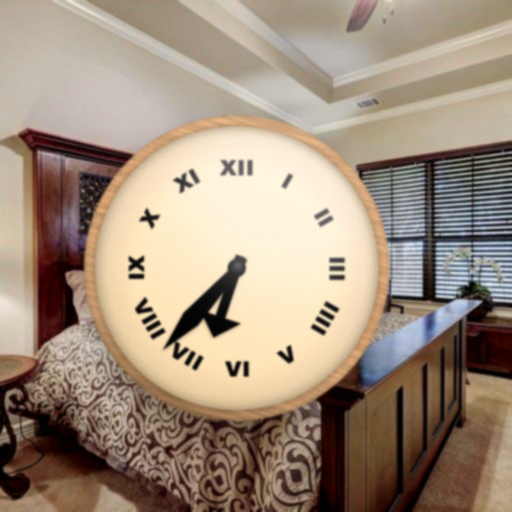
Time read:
6h37
